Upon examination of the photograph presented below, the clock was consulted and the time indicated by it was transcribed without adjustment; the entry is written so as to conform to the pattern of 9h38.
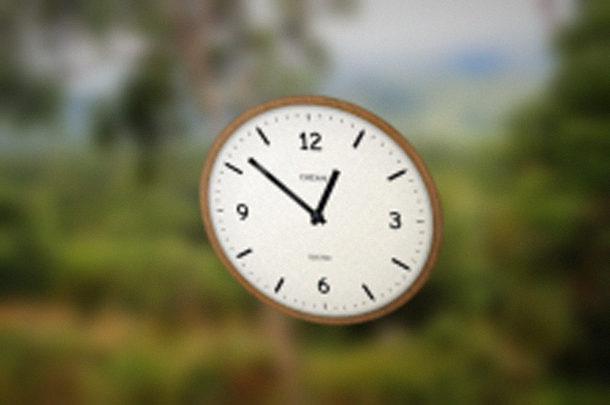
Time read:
12h52
